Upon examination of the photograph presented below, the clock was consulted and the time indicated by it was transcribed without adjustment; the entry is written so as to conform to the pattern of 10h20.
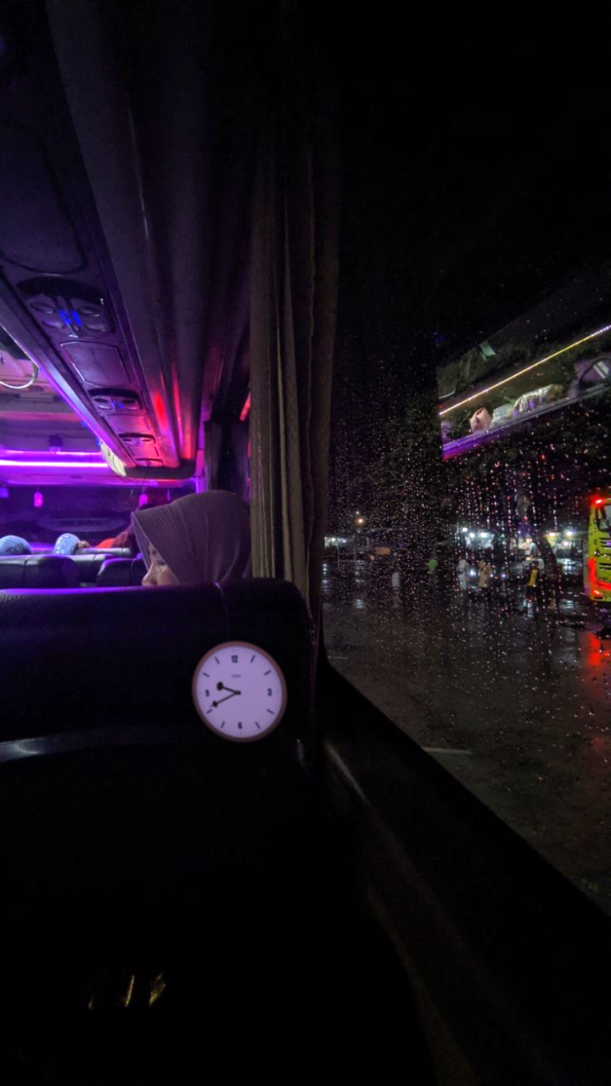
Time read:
9h41
